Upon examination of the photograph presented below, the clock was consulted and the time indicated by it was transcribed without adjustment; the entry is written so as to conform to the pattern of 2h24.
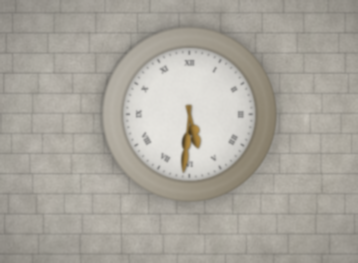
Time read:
5h31
